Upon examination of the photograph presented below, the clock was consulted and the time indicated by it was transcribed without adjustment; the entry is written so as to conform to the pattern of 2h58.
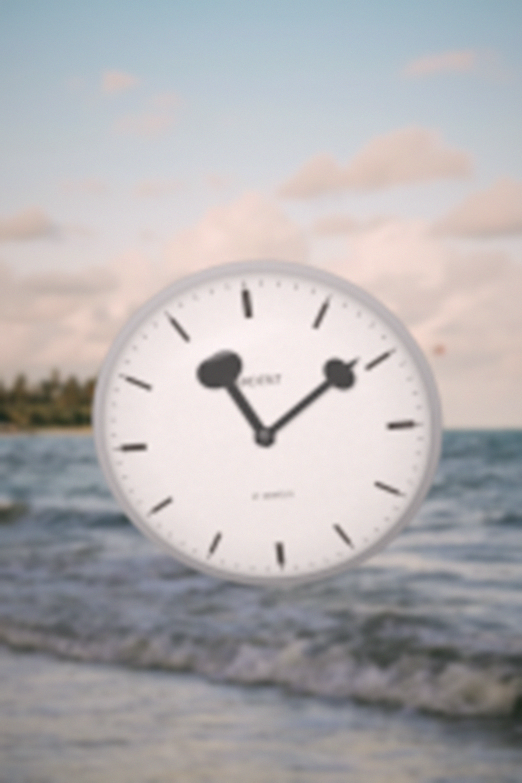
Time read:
11h09
